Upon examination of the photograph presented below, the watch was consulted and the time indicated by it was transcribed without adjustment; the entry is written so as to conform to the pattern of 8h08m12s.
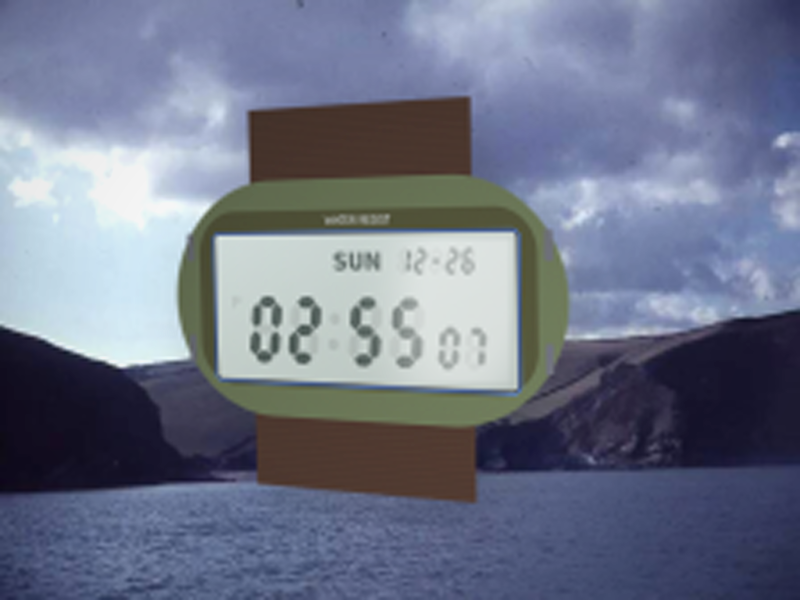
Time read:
2h55m07s
